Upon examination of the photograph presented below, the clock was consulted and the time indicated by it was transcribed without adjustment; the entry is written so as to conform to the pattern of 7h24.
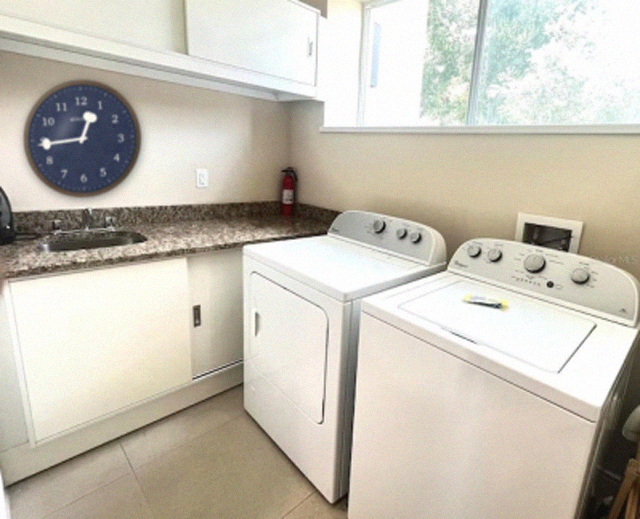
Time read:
12h44
